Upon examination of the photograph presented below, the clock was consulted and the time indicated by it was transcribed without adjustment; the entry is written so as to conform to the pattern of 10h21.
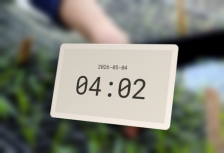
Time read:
4h02
